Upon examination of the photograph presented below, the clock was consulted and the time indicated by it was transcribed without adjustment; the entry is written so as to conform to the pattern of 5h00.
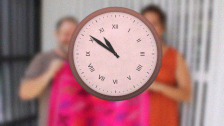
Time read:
10h51
